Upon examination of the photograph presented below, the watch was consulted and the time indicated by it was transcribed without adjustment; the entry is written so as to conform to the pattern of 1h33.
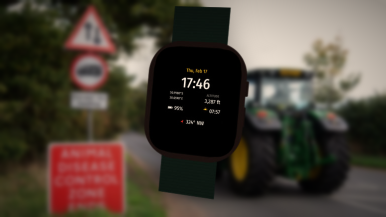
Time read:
17h46
